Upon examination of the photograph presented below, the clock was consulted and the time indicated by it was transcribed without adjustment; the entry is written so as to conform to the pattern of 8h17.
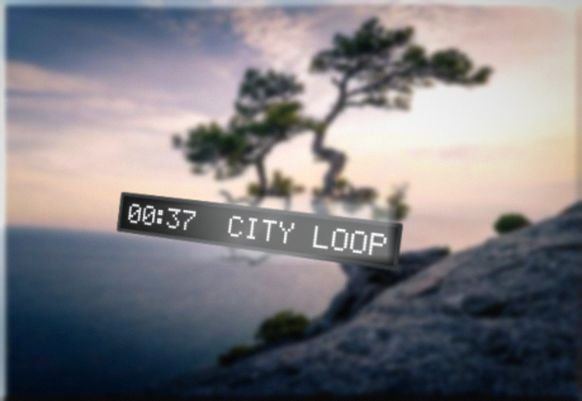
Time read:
0h37
